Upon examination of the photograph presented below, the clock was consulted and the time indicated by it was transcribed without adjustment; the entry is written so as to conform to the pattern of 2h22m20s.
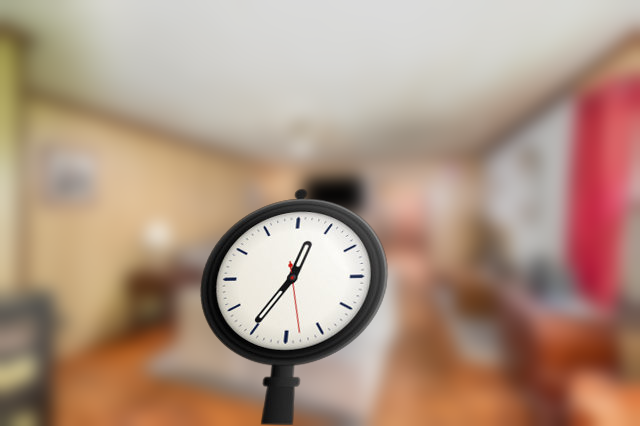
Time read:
12h35m28s
